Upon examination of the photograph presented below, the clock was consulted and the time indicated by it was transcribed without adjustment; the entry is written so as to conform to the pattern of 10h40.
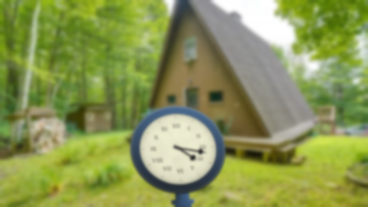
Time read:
4h17
